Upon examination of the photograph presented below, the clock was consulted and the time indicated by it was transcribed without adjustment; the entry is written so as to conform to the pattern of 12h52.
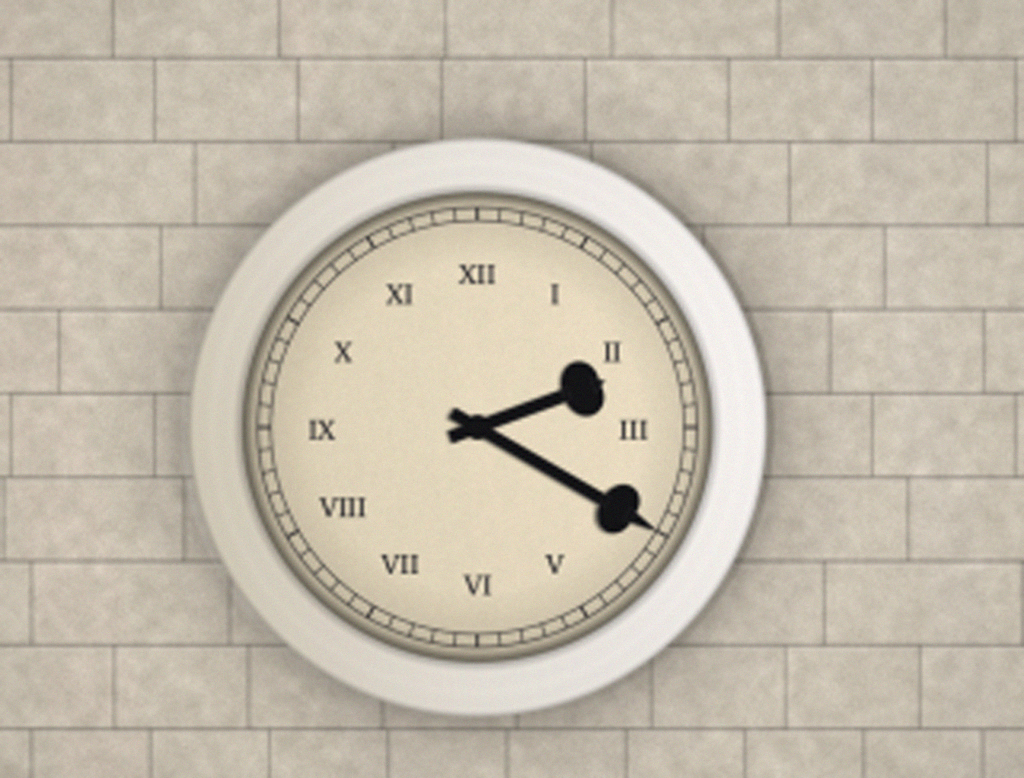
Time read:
2h20
